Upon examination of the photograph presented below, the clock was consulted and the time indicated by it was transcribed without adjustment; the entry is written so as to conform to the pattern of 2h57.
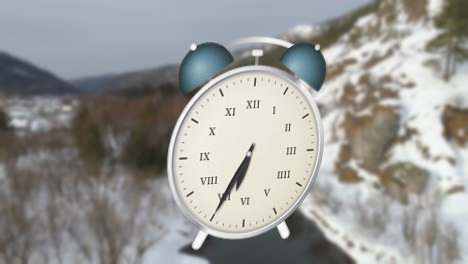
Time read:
6h35
